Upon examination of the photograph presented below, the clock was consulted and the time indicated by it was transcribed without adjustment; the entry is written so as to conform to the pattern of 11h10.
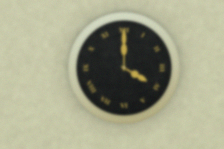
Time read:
4h00
